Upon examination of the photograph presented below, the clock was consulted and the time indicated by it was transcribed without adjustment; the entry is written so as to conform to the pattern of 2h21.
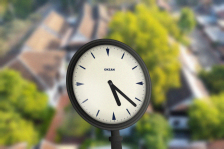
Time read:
5h22
